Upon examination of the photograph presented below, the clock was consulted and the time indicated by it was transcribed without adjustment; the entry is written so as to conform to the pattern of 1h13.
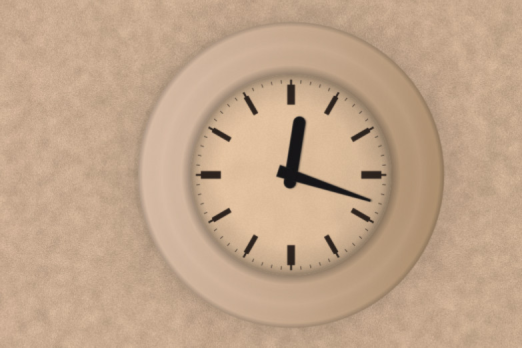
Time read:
12h18
